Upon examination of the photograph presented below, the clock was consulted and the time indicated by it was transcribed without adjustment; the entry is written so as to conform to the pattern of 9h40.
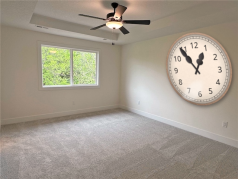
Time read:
12h54
